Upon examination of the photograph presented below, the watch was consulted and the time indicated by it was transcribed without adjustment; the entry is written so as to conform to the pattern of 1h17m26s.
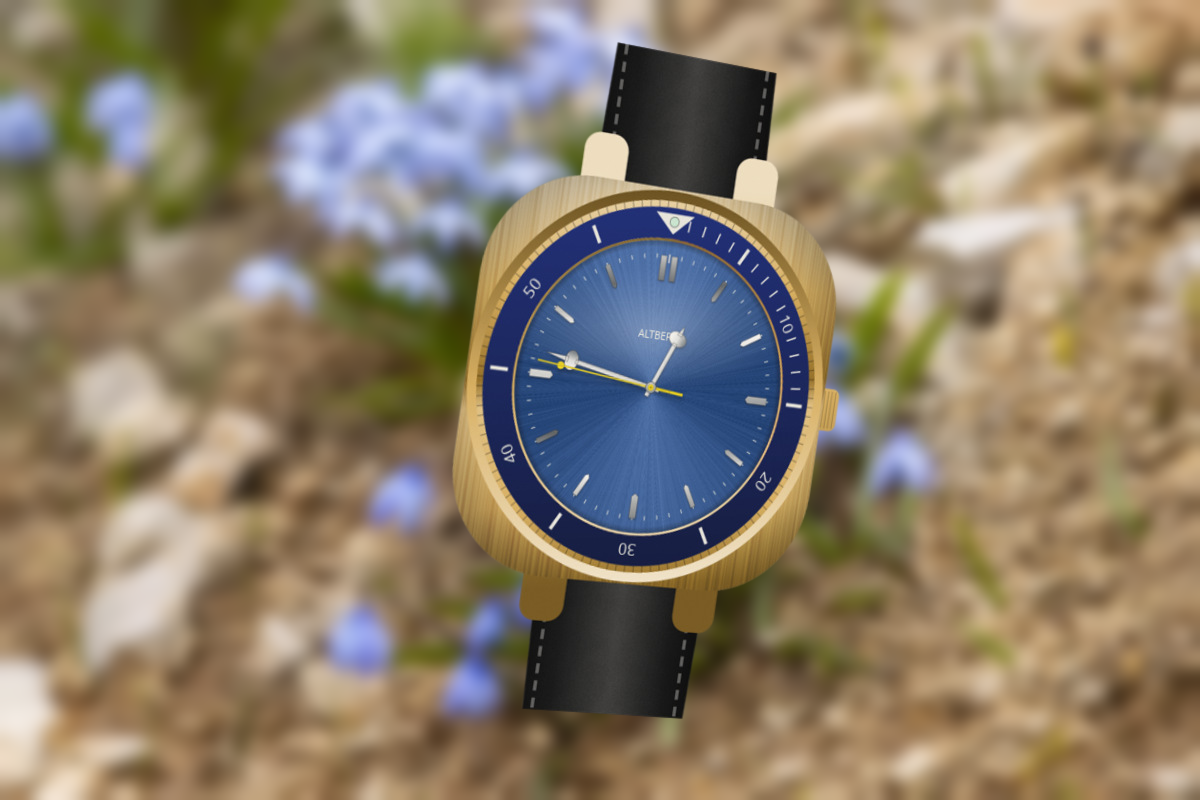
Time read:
12h46m46s
